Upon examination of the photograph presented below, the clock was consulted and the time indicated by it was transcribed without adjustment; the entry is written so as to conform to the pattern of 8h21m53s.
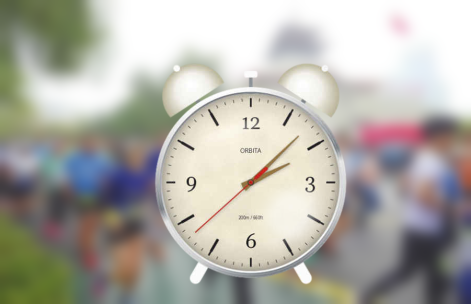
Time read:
2h07m38s
